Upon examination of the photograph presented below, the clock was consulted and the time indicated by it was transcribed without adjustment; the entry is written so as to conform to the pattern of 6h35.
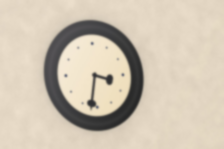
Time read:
3h32
